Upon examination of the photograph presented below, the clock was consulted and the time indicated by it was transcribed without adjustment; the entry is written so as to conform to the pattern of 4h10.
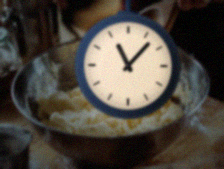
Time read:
11h07
